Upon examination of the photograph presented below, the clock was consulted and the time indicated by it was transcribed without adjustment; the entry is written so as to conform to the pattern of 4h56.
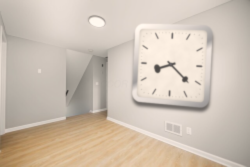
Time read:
8h22
